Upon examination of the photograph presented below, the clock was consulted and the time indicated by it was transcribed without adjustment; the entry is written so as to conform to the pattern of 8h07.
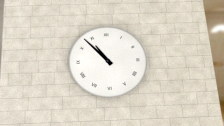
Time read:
10h53
